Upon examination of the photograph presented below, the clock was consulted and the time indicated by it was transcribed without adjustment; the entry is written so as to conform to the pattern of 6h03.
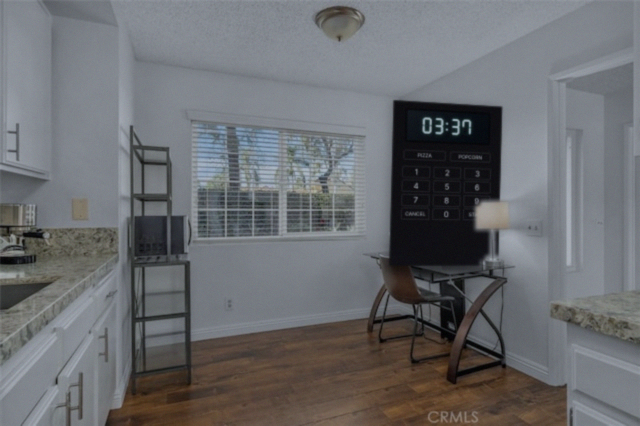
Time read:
3h37
